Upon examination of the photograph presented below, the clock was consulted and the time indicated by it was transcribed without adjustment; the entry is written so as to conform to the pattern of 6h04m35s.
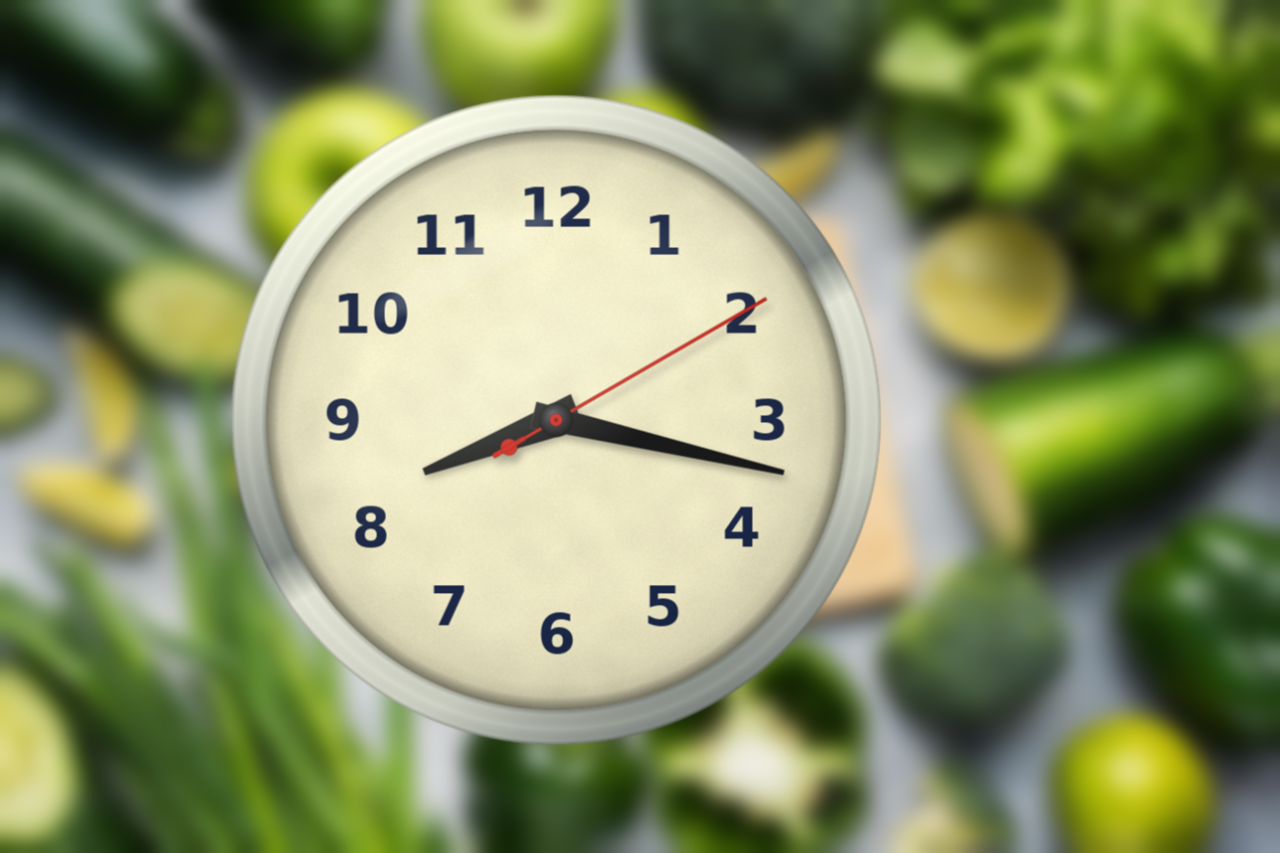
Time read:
8h17m10s
